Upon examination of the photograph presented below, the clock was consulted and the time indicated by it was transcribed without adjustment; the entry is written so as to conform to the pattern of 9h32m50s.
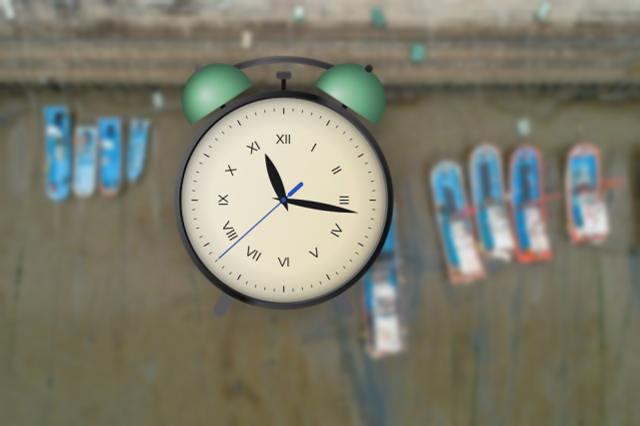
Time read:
11h16m38s
